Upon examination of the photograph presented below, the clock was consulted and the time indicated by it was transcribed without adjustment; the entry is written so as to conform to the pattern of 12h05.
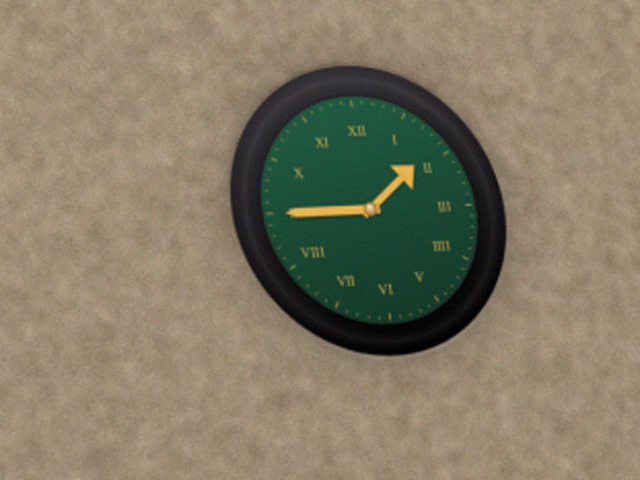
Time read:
1h45
